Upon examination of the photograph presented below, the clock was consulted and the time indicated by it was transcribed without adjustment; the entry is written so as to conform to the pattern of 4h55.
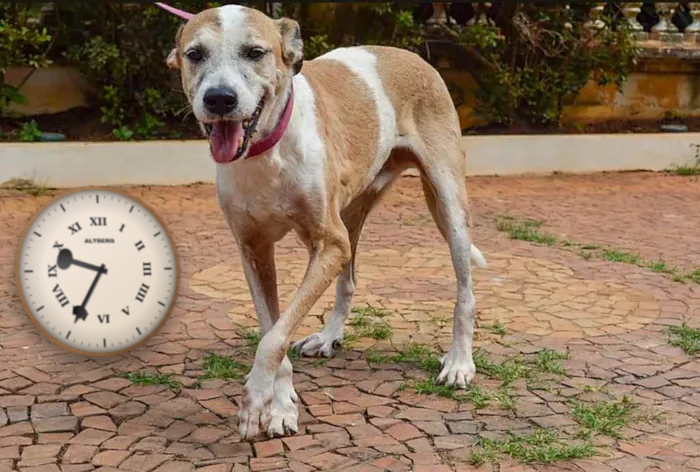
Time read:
9h35
